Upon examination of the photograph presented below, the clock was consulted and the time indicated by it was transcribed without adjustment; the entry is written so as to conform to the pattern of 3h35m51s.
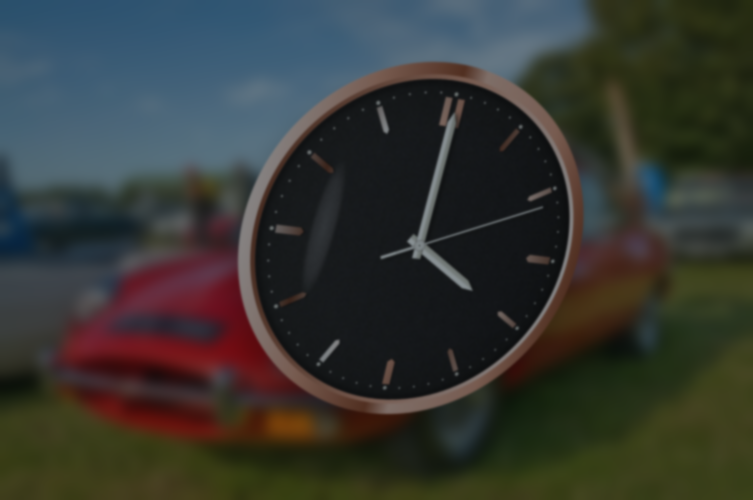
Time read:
4h00m11s
